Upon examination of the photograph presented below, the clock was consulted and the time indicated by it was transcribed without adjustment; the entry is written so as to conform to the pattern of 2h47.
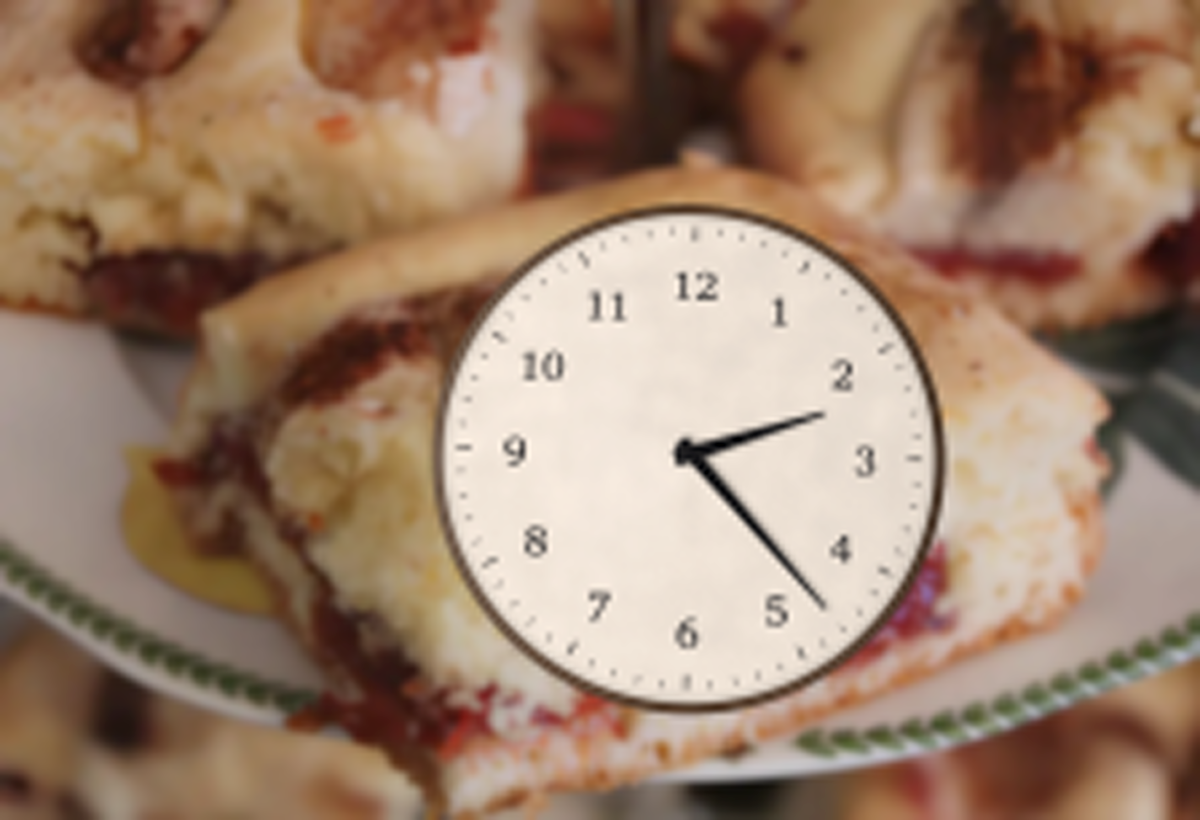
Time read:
2h23
